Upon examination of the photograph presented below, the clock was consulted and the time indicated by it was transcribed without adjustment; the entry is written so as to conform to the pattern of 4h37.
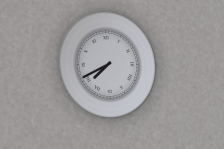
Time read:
7h41
